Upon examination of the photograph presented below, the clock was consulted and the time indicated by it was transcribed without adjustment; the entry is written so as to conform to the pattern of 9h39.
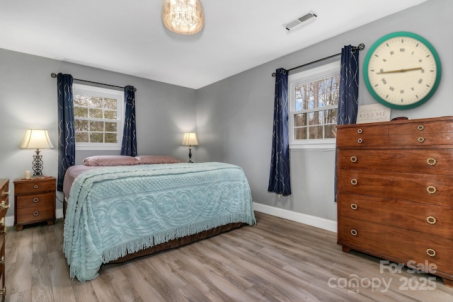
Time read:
2h44
